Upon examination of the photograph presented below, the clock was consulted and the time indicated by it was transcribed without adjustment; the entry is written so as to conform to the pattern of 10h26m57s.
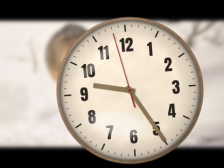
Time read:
9h24m58s
